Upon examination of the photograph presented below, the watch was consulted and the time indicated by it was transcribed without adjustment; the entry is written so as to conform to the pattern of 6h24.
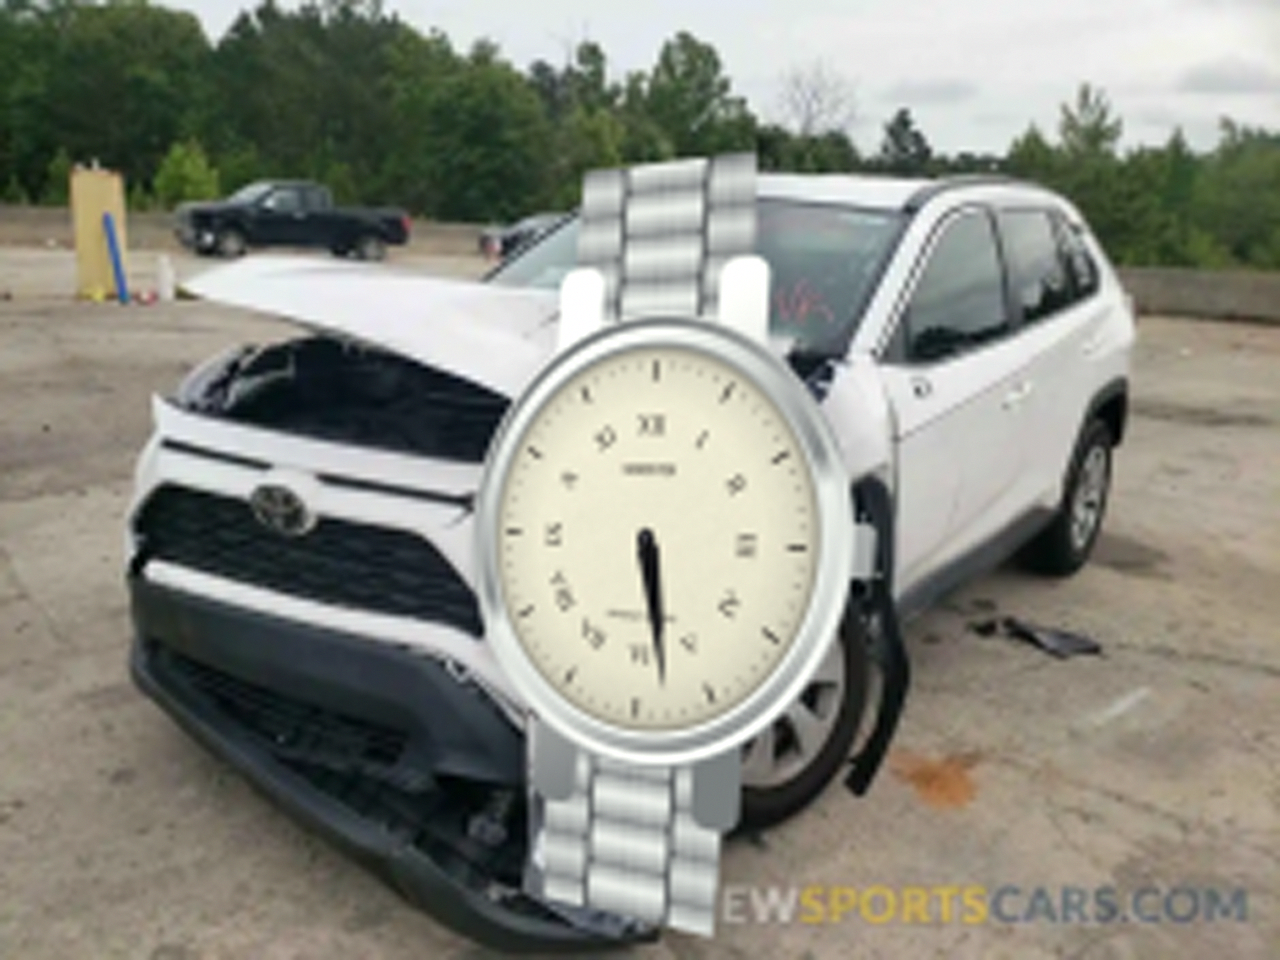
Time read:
5h28
